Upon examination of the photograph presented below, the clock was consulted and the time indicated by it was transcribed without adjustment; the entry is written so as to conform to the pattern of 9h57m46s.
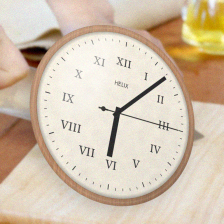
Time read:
6h07m15s
